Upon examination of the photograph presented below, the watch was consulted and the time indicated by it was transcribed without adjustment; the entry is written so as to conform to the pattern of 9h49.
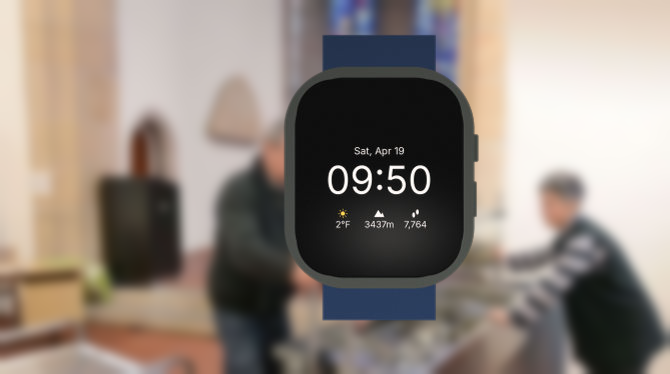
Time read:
9h50
